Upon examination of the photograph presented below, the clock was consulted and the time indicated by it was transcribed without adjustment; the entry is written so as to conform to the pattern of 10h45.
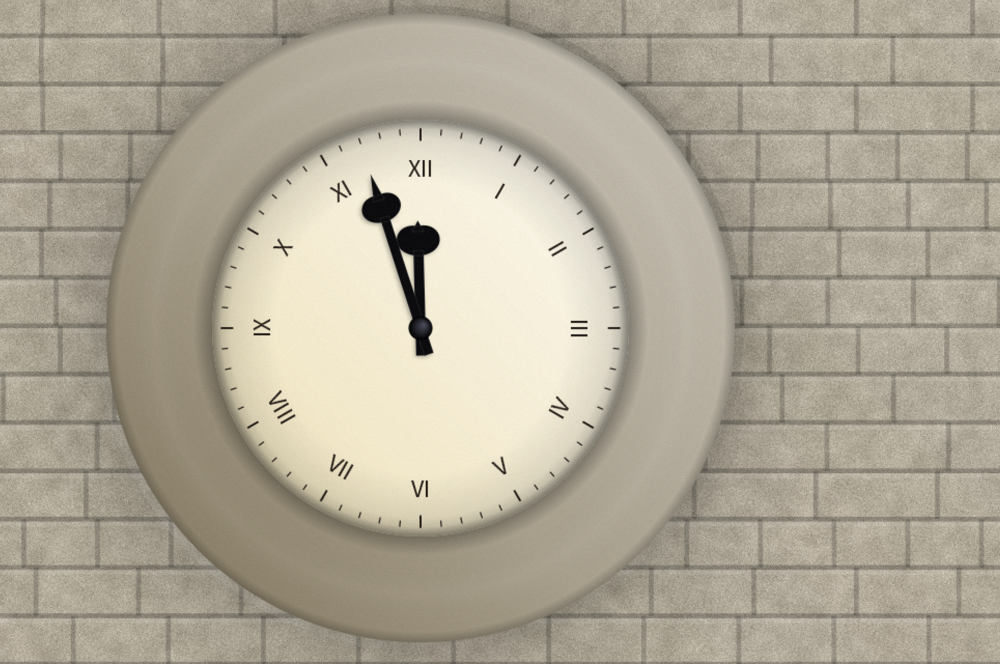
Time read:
11h57
